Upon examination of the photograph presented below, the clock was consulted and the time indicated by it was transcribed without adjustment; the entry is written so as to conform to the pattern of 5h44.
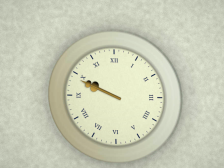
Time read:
9h49
